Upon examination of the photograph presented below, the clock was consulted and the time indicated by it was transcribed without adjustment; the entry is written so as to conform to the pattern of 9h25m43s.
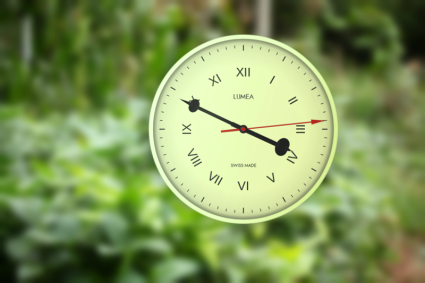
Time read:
3h49m14s
